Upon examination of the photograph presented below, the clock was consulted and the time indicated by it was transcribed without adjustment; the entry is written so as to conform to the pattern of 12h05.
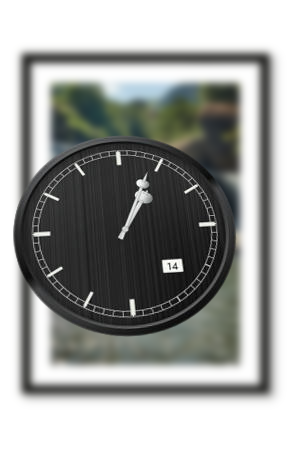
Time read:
1h04
